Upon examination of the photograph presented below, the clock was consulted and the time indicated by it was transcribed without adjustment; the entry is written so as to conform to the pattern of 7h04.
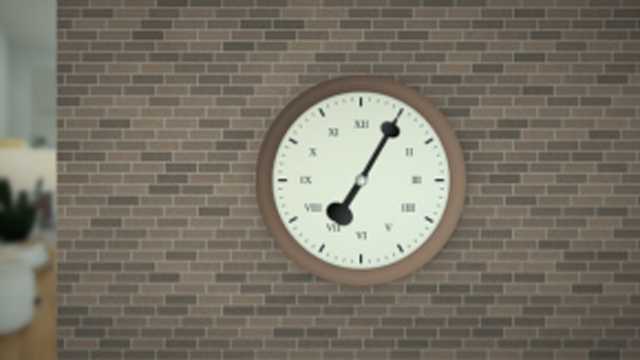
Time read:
7h05
